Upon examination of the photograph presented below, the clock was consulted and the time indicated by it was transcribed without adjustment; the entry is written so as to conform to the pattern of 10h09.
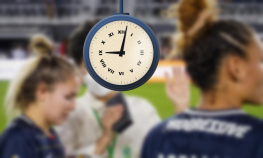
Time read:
9h02
